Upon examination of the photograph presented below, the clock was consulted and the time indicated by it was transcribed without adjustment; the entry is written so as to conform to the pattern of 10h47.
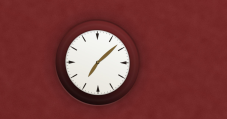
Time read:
7h08
